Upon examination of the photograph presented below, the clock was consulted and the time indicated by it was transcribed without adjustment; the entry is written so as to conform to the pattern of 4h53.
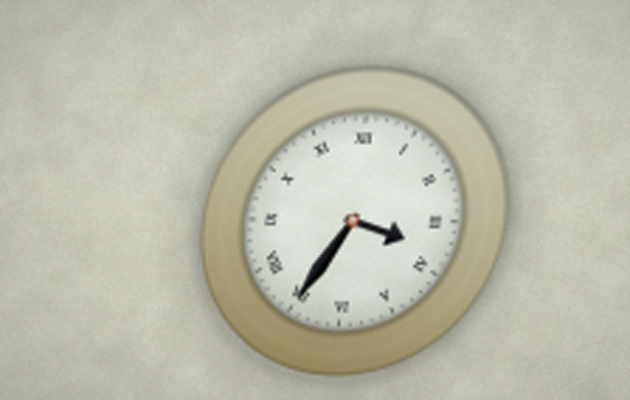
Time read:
3h35
